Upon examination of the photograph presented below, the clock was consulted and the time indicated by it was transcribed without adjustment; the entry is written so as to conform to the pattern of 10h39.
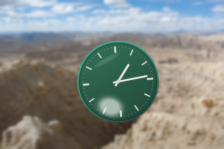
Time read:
1h14
